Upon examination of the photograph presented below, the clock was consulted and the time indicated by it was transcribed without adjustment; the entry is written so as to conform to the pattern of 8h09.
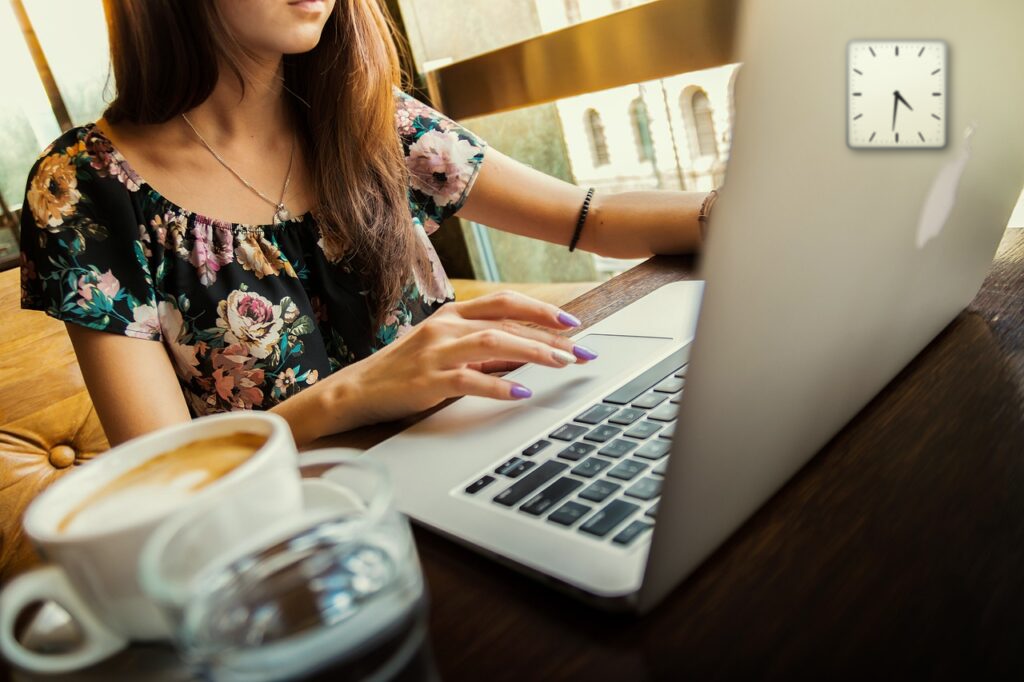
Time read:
4h31
